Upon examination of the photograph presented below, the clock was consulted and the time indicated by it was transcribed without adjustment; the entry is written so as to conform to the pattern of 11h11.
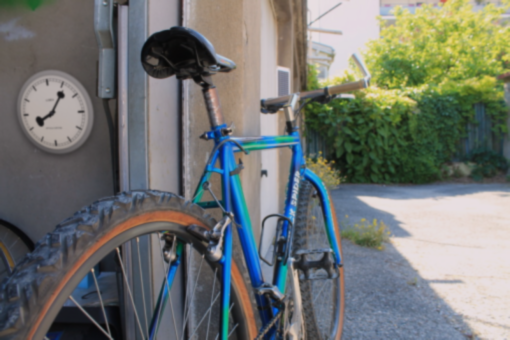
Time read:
8h06
